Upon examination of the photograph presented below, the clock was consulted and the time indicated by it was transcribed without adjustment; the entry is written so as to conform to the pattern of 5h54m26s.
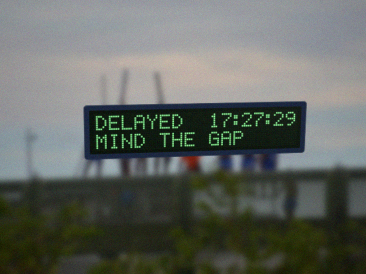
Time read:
17h27m29s
